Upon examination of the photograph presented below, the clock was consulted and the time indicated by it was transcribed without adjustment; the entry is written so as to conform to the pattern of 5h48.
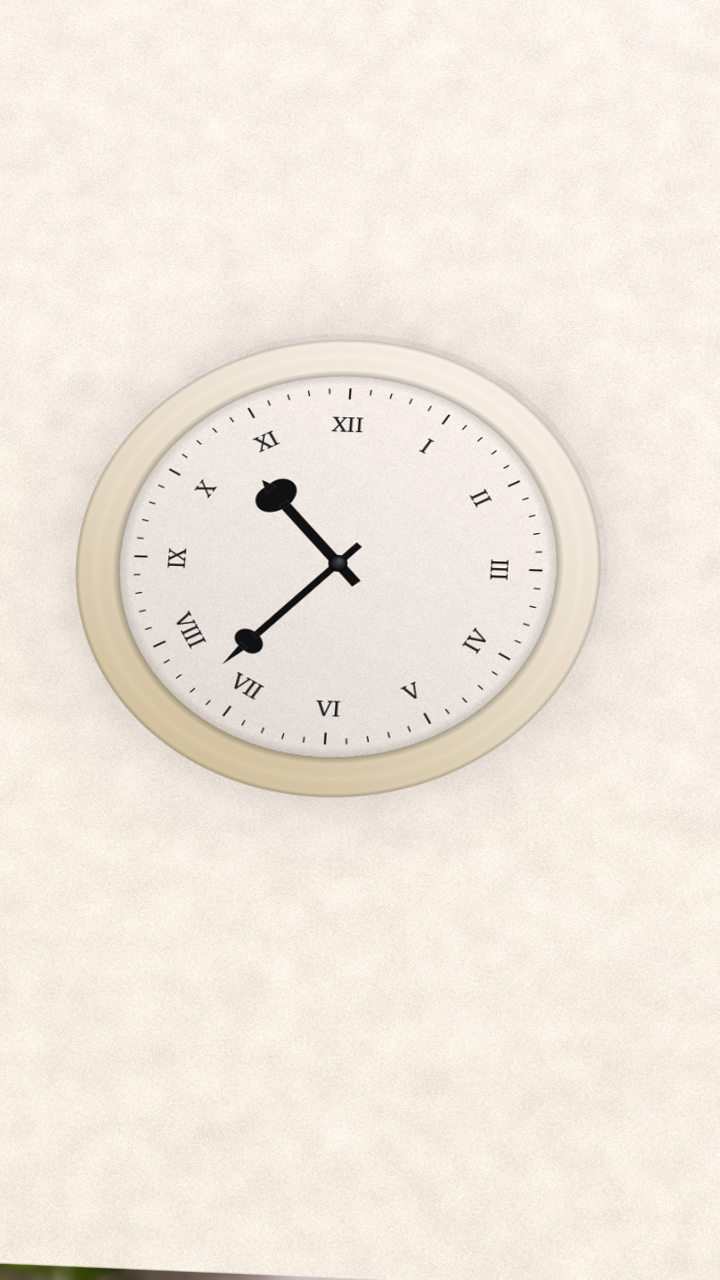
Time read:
10h37
